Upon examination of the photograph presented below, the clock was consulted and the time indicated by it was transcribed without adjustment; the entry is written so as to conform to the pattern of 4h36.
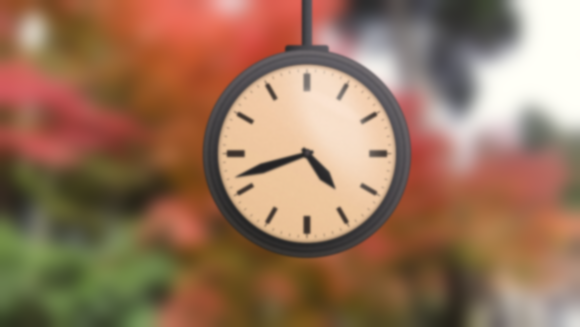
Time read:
4h42
